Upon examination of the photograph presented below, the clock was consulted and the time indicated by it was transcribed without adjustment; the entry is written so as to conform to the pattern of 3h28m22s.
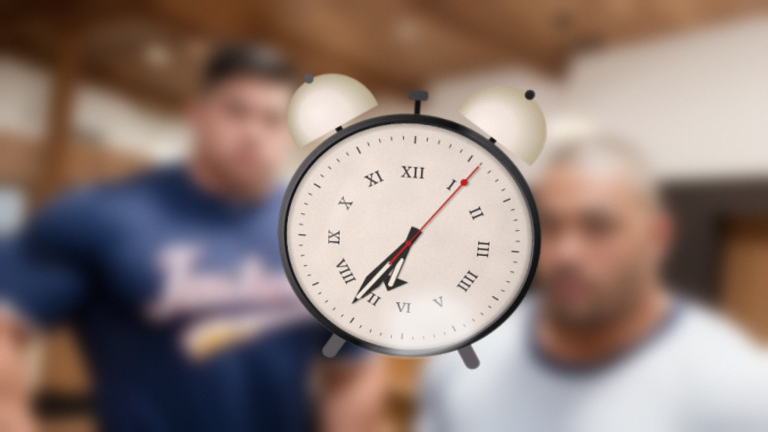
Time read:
6h36m06s
